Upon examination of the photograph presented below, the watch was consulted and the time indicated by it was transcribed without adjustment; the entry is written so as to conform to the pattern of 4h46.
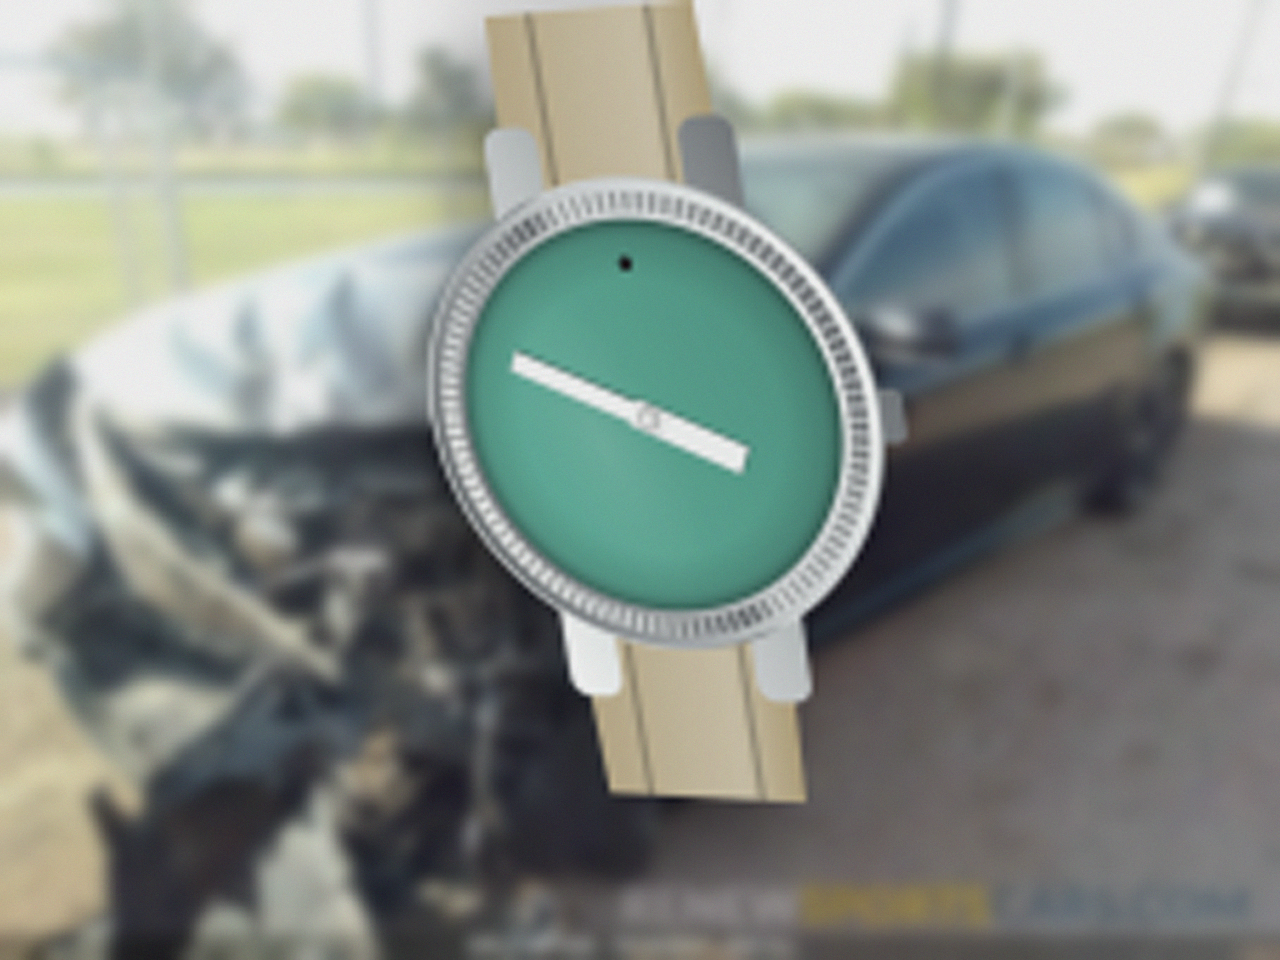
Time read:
3h49
